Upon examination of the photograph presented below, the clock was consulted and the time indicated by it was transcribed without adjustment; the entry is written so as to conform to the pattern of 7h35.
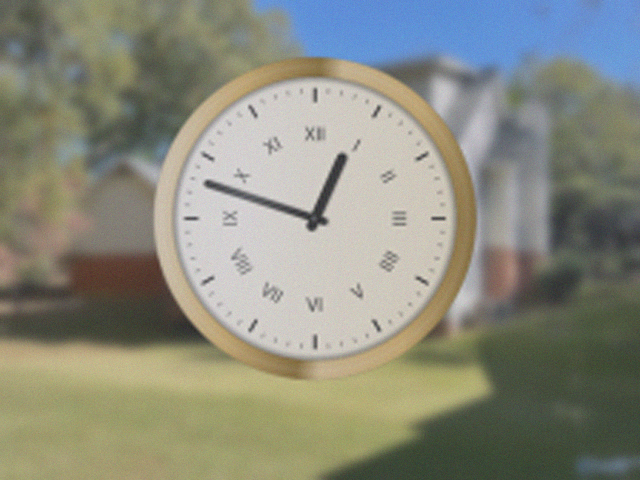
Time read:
12h48
